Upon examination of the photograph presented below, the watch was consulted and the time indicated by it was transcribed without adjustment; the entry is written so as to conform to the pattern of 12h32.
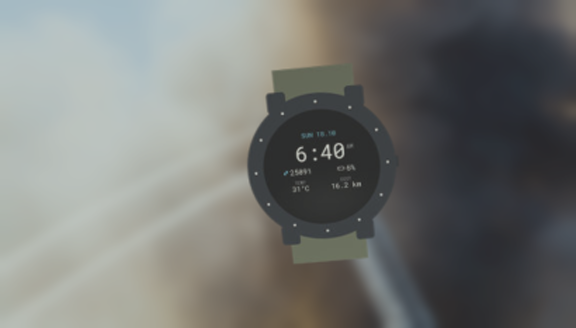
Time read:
6h40
